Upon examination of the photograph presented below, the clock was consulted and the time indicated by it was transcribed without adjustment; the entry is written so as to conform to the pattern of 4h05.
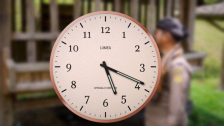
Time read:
5h19
